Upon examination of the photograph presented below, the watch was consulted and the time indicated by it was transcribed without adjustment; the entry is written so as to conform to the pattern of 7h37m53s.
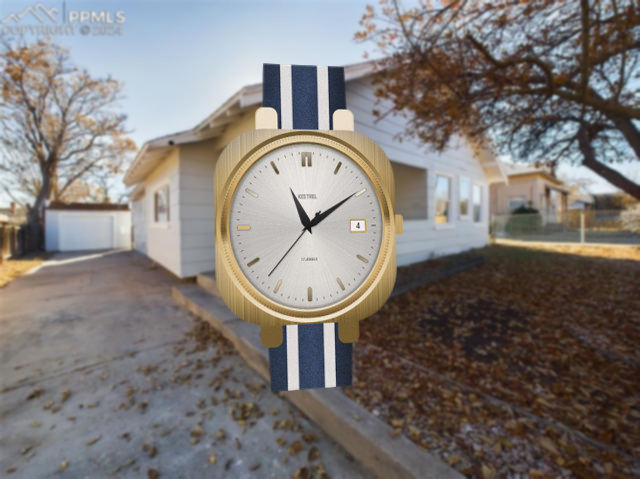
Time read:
11h09m37s
